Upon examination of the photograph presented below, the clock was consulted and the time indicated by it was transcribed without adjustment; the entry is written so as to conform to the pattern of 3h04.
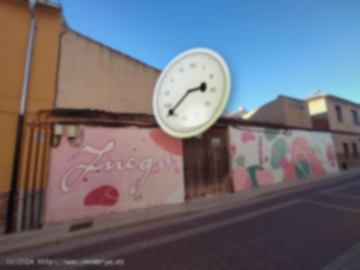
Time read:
2h37
